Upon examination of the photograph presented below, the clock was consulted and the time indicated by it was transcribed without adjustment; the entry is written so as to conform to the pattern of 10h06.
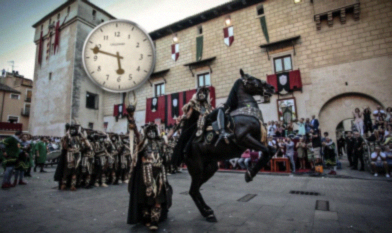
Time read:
5h48
